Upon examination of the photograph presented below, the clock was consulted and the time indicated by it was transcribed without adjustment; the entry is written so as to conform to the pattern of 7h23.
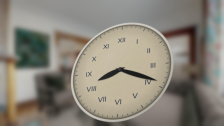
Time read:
8h19
